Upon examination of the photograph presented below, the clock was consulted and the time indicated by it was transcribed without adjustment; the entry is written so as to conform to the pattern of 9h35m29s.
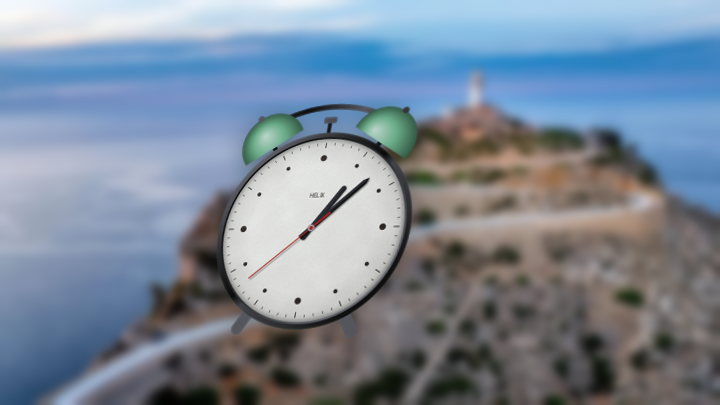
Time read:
1h07m38s
